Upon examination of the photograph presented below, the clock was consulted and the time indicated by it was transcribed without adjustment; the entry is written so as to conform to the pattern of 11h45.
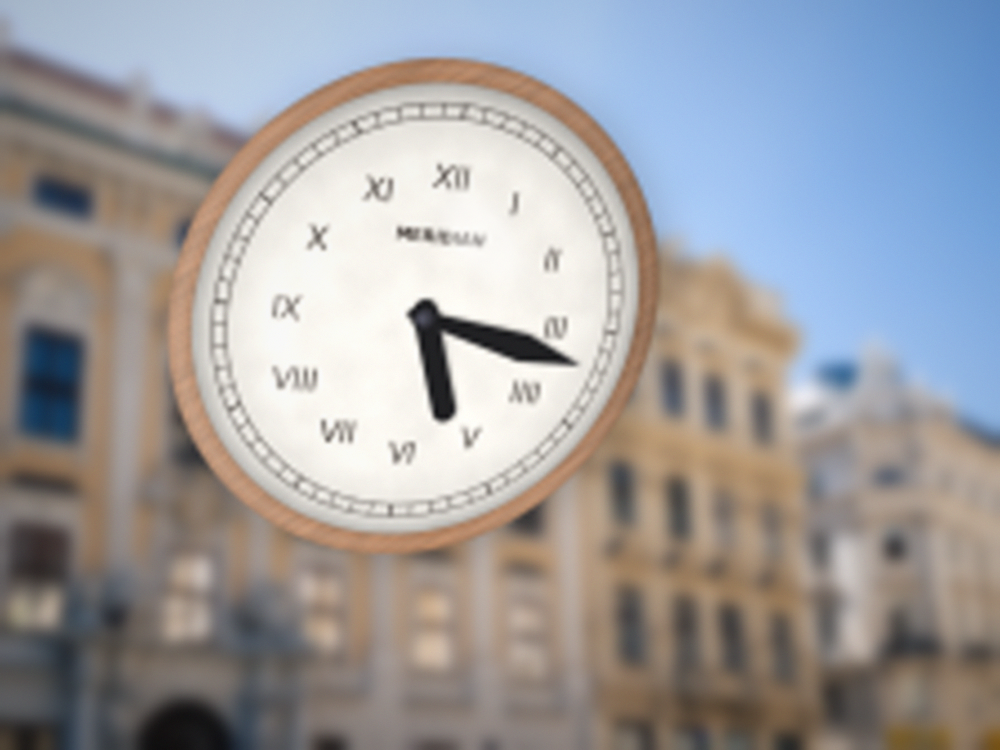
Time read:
5h17
